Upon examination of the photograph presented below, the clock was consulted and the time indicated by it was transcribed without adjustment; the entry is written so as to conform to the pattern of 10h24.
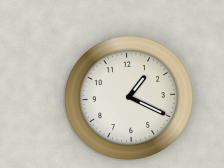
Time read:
1h20
